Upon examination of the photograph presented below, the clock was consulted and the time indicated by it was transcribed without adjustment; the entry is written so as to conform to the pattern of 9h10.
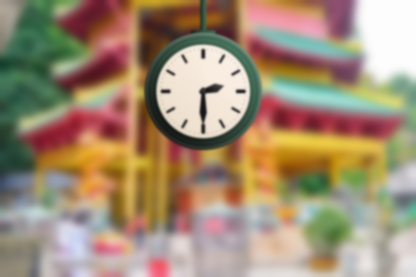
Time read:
2h30
